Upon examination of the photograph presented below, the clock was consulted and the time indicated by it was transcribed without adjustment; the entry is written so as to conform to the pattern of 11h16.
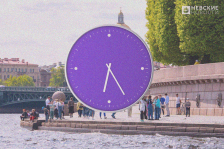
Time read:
6h25
